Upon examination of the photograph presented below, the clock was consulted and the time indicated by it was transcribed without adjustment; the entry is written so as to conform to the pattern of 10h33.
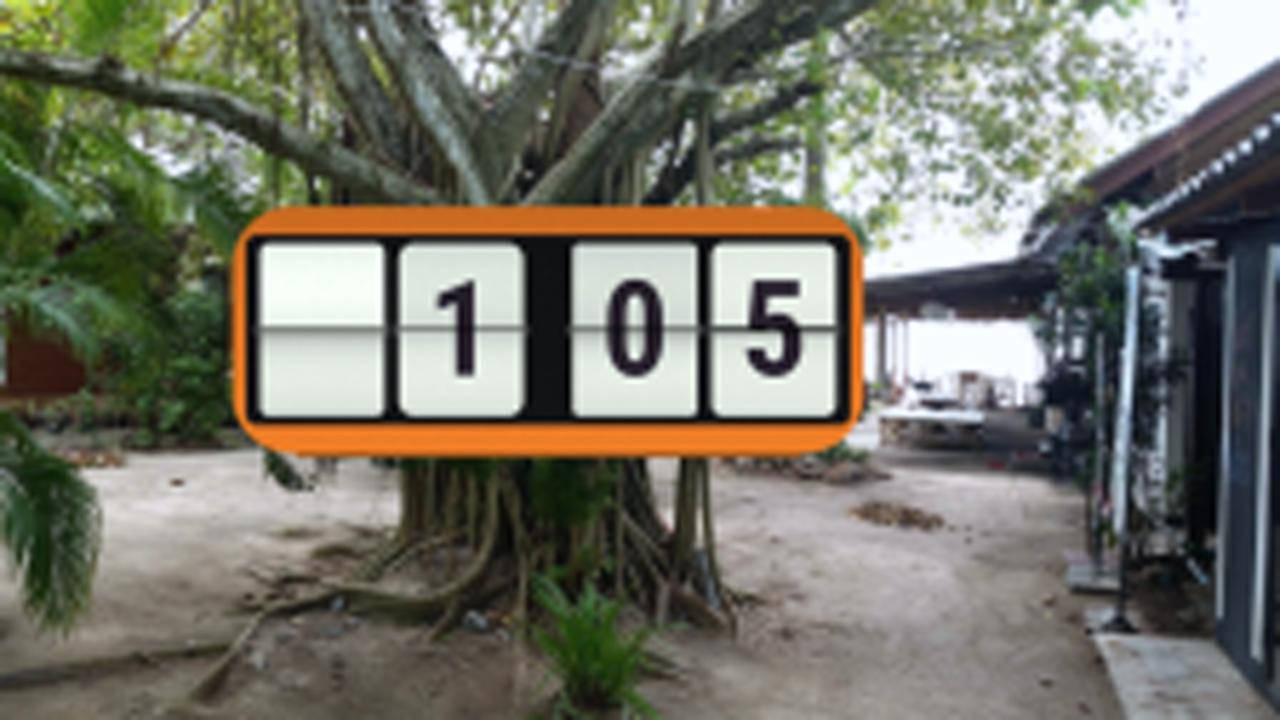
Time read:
1h05
